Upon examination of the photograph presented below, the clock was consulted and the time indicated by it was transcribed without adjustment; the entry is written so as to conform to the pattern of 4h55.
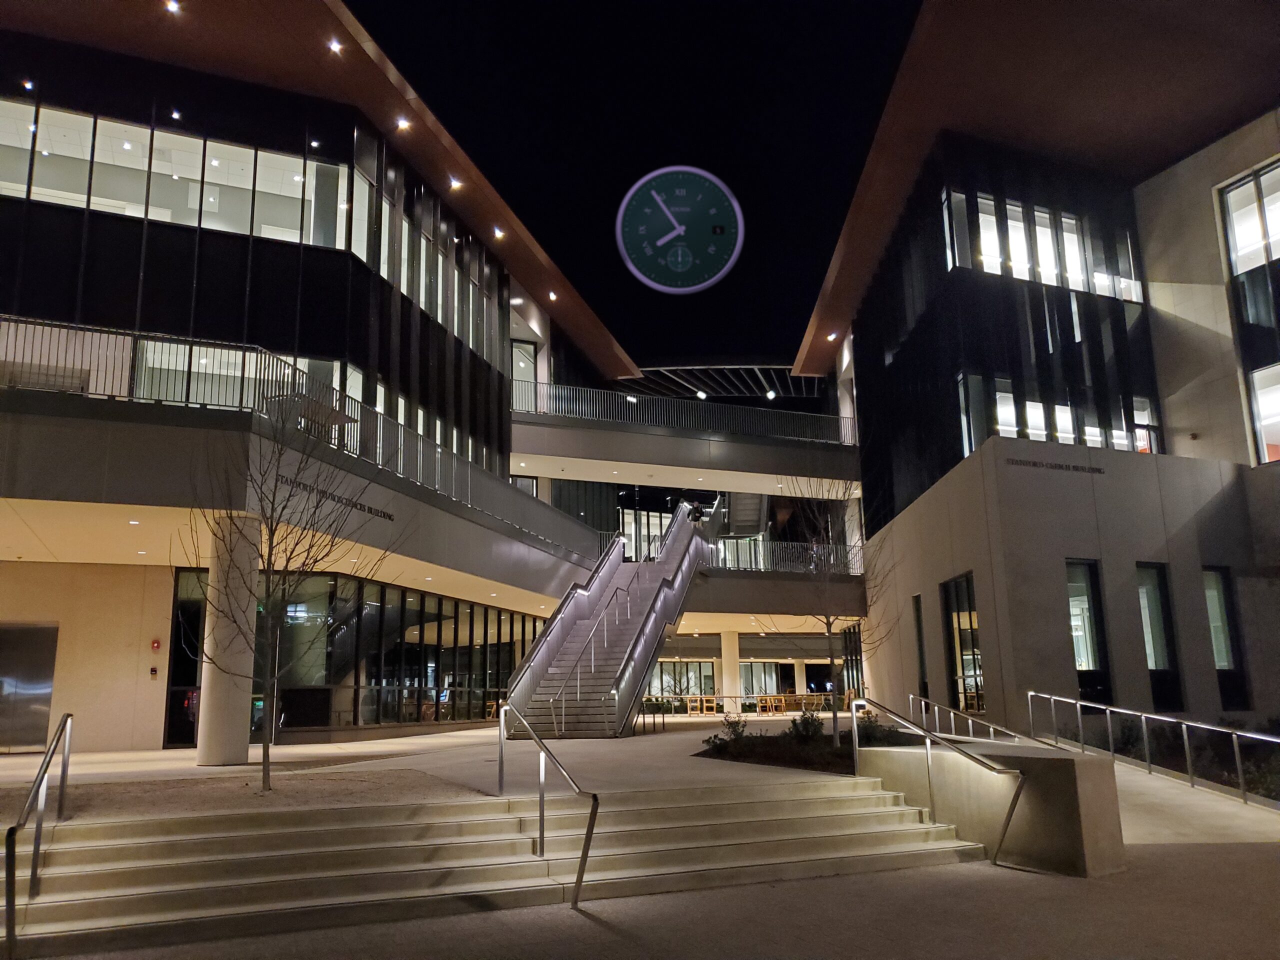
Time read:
7h54
